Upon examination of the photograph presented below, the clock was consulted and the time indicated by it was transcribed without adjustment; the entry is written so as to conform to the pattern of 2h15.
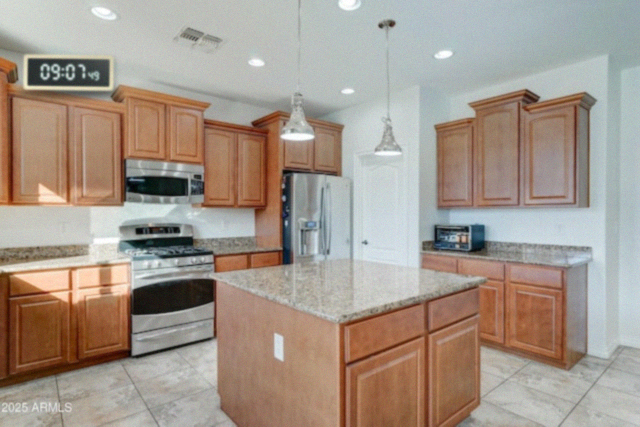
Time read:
9h07
